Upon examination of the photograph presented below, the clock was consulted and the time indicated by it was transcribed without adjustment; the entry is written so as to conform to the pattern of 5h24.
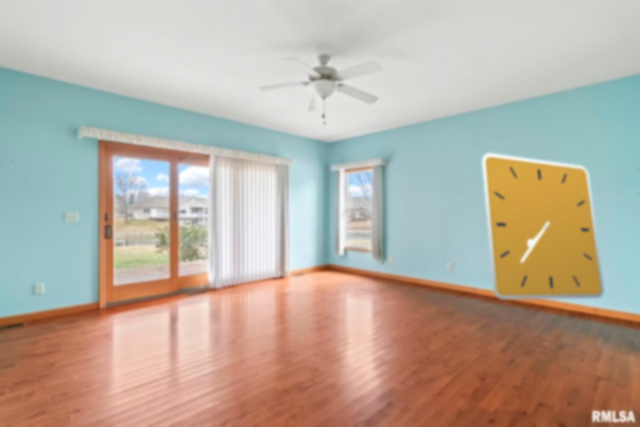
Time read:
7h37
